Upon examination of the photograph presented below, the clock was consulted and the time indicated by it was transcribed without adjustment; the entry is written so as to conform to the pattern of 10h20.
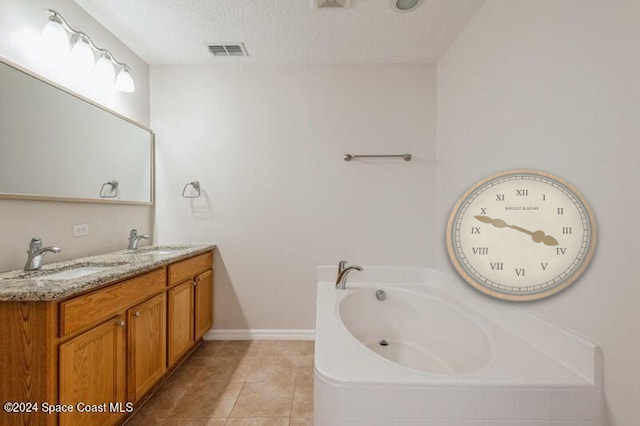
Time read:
3h48
